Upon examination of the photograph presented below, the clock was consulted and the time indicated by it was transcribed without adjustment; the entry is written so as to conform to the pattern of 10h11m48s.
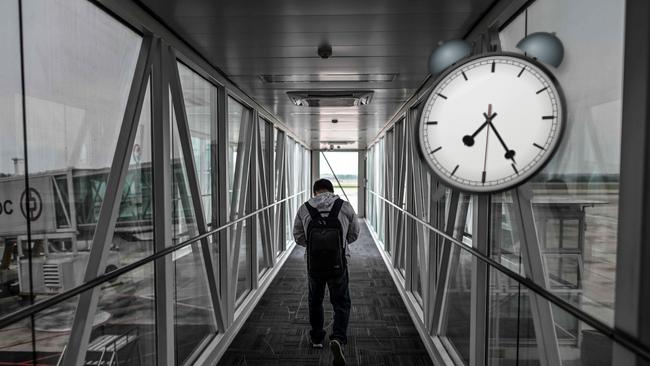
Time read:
7h24m30s
